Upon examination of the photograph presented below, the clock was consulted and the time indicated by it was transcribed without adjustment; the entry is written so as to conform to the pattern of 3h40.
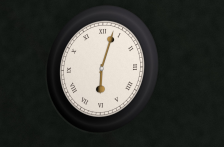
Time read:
6h03
